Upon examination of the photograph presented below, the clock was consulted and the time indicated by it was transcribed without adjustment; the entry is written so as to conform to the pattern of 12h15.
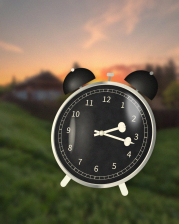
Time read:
2h17
